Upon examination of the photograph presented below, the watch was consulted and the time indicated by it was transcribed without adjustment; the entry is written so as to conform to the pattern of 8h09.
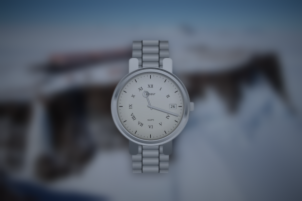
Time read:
11h18
